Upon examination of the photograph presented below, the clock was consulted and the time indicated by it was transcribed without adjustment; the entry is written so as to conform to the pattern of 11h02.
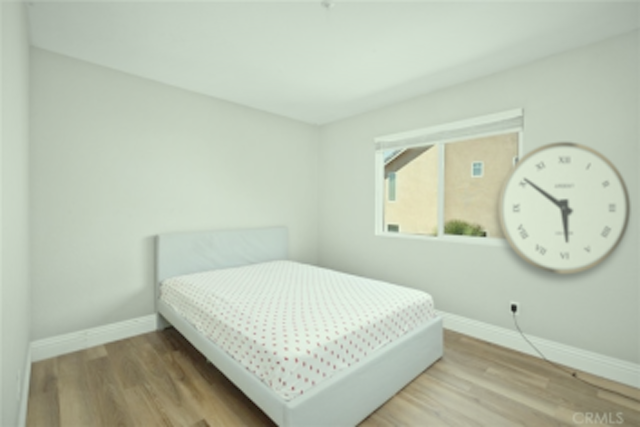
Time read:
5h51
